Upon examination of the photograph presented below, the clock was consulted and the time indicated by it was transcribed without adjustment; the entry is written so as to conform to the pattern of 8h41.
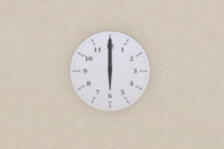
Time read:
6h00
